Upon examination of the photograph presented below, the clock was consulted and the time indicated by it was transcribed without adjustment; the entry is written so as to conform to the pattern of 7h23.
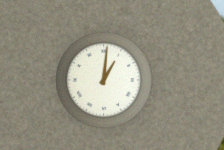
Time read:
1h01
